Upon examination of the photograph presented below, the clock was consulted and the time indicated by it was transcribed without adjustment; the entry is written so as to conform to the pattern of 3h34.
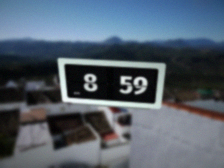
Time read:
8h59
